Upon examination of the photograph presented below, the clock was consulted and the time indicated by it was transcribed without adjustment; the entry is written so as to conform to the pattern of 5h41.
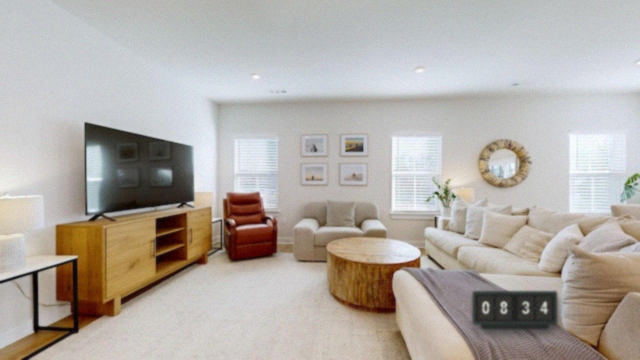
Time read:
8h34
